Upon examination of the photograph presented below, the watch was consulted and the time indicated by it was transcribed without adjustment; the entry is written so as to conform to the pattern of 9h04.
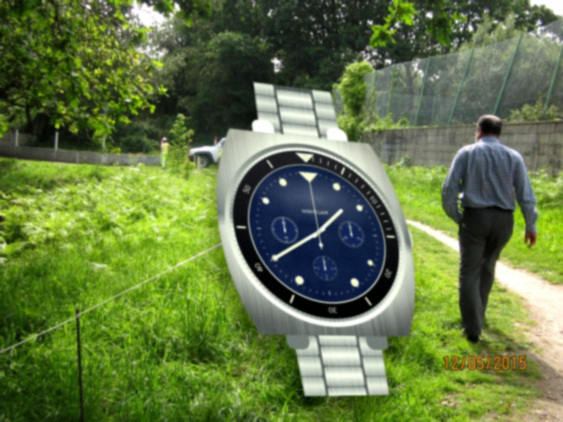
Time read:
1h40
